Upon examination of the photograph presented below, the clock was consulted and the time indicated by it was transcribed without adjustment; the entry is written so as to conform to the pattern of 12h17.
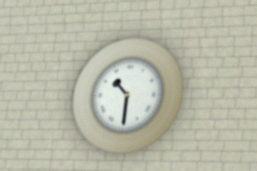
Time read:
10h30
